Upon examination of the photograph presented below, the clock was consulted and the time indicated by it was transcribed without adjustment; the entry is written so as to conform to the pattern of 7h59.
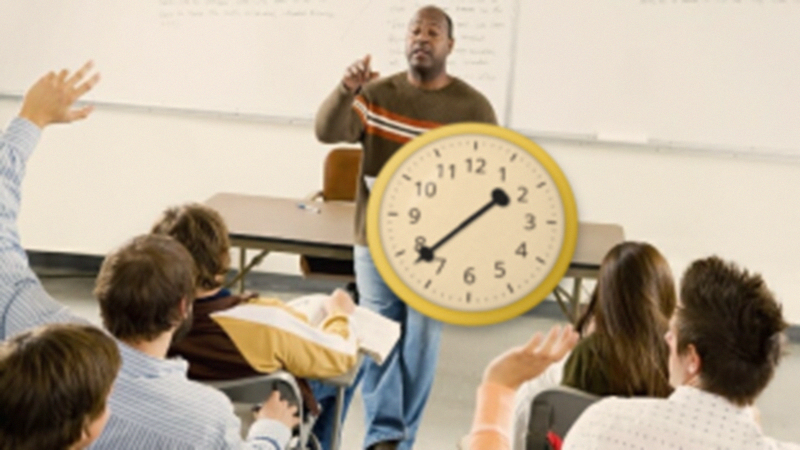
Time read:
1h38
